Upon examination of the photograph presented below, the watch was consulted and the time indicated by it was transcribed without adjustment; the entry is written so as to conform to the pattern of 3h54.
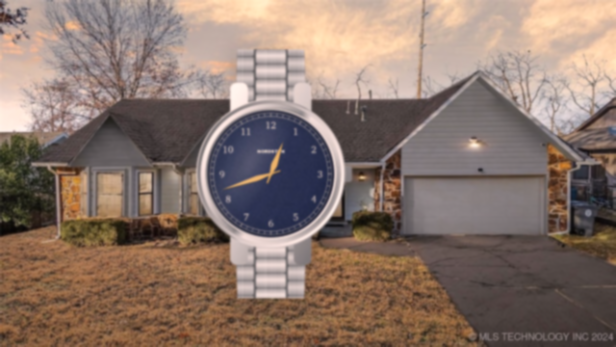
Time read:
12h42
